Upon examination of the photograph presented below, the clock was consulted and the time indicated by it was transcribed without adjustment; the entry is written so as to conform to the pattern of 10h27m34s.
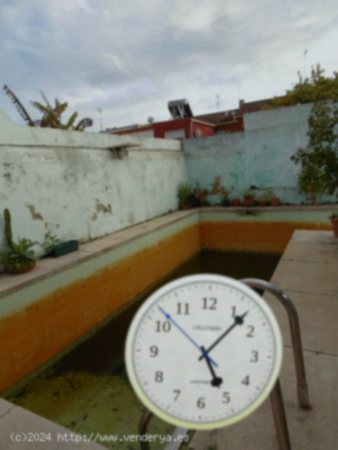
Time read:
5h06m52s
